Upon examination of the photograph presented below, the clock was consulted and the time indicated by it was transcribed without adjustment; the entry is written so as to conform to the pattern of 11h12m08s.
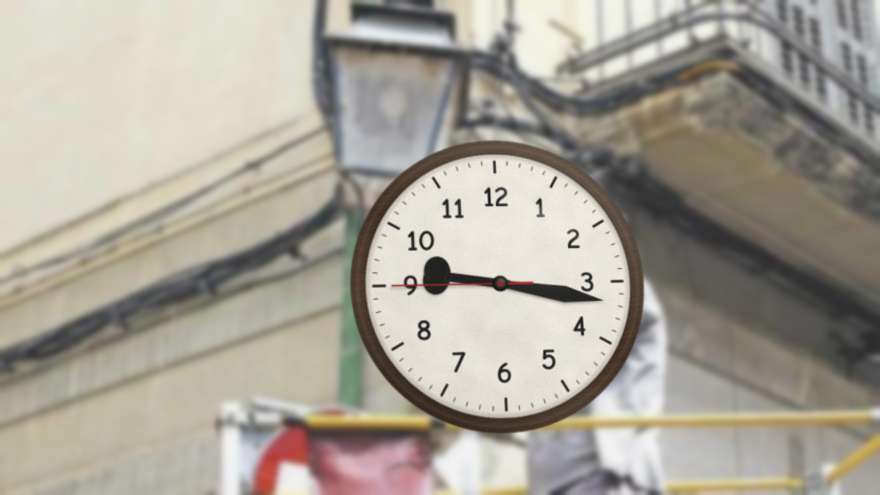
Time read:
9h16m45s
